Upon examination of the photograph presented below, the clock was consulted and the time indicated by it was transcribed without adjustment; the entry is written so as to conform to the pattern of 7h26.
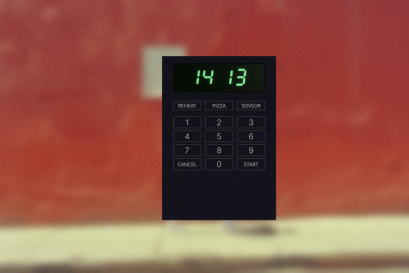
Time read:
14h13
